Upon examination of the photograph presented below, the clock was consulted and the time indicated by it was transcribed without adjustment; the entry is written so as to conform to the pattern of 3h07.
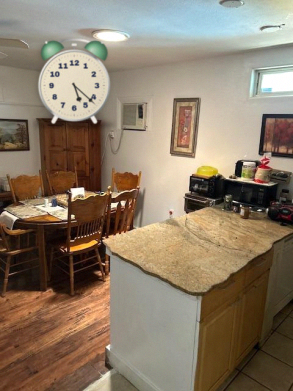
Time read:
5h22
